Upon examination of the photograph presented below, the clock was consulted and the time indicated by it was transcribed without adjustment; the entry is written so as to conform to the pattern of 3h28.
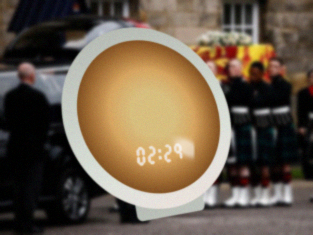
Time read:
2h29
